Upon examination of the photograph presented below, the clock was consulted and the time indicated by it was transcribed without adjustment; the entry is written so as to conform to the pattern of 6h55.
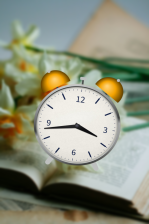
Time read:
3h43
